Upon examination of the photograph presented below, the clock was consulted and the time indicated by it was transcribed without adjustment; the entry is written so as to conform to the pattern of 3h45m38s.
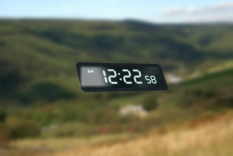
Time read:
12h22m58s
